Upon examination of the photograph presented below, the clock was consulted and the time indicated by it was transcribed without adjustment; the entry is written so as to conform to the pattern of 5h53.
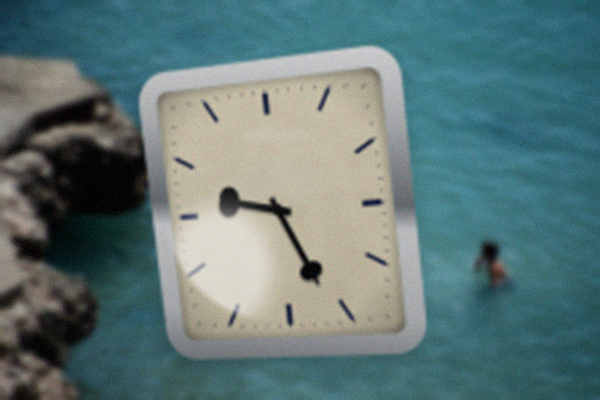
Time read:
9h26
